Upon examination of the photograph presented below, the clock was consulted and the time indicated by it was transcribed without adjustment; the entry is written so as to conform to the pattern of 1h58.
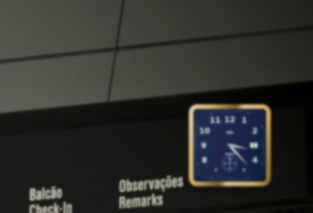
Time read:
3h23
